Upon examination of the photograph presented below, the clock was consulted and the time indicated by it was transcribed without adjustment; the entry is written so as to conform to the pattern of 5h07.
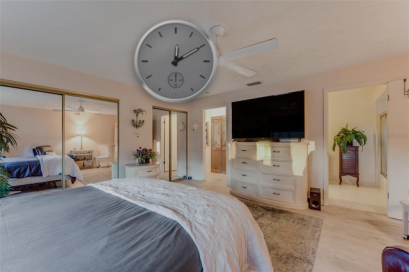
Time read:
12h10
